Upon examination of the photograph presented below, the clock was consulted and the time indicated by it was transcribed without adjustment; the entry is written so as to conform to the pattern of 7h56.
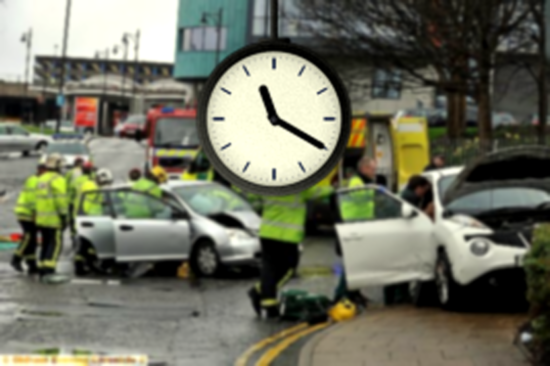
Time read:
11h20
